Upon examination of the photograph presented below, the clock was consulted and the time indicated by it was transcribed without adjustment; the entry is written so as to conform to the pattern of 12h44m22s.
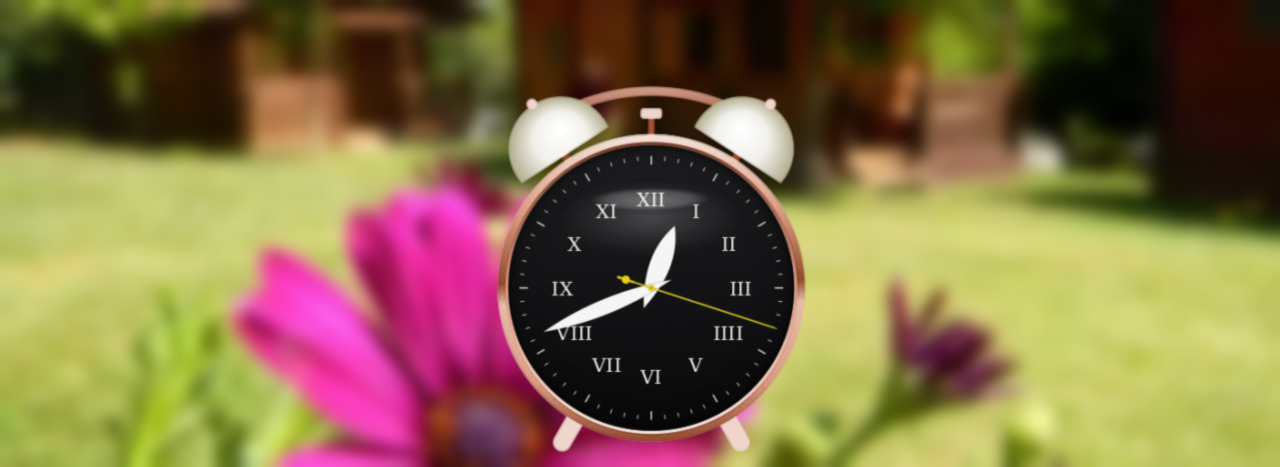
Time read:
12h41m18s
